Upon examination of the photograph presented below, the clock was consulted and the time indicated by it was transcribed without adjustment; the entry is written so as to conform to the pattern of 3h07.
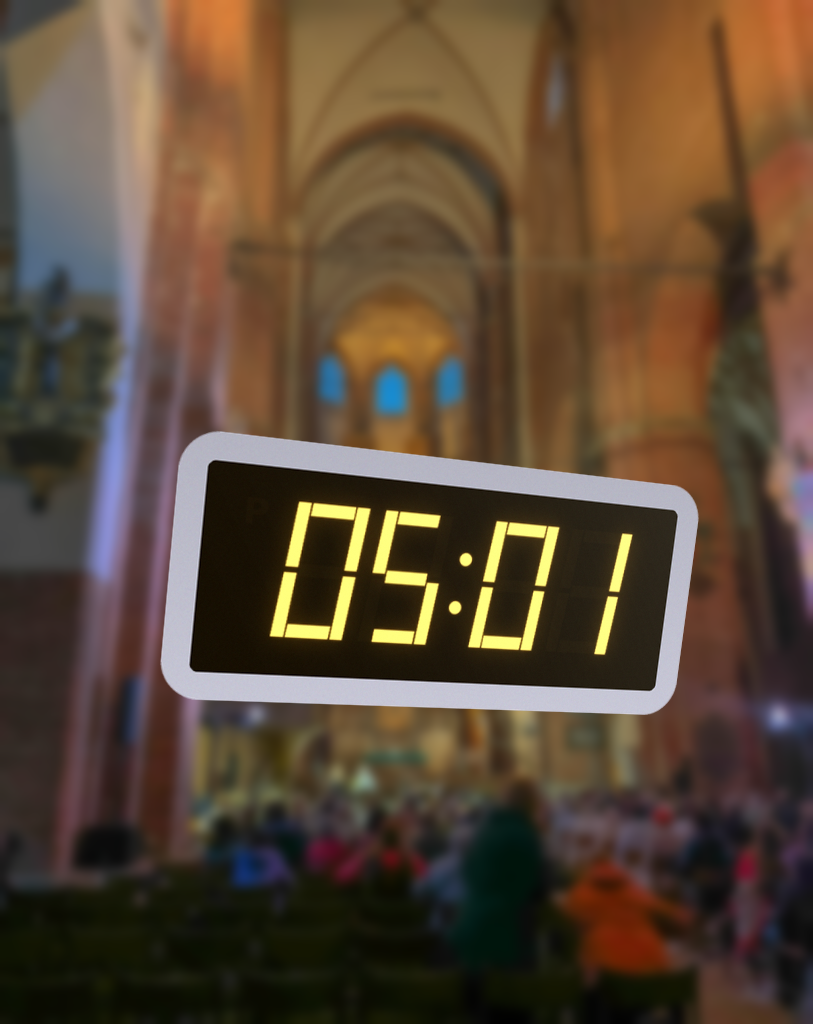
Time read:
5h01
